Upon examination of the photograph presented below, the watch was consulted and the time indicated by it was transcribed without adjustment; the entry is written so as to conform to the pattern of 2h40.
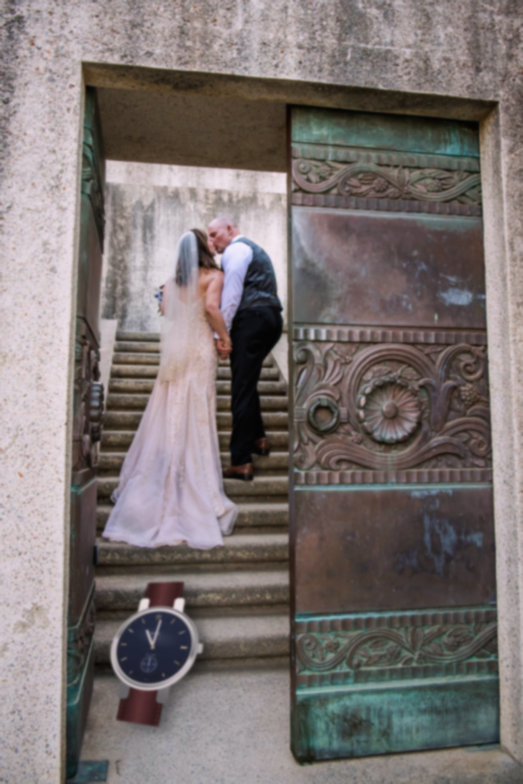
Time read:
11h01
